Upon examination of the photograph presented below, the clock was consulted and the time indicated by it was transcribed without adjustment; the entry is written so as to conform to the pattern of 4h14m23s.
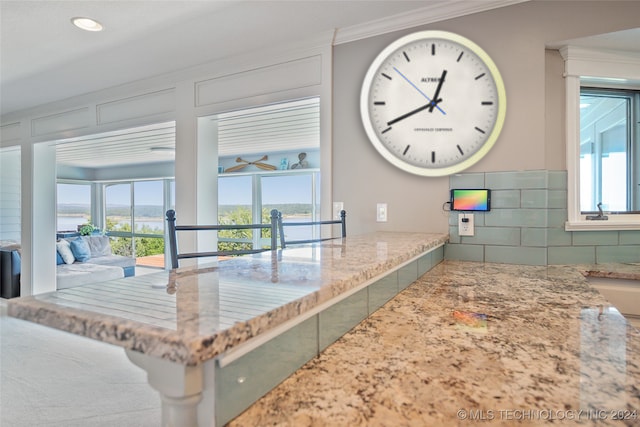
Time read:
12h40m52s
